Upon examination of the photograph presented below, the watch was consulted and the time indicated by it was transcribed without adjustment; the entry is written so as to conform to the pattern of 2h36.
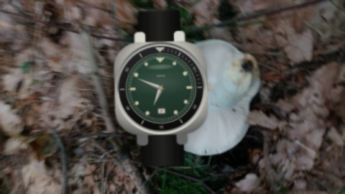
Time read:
6h49
